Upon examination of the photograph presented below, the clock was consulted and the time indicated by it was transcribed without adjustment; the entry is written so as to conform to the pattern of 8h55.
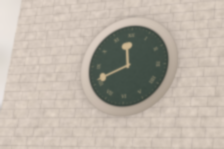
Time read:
11h41
